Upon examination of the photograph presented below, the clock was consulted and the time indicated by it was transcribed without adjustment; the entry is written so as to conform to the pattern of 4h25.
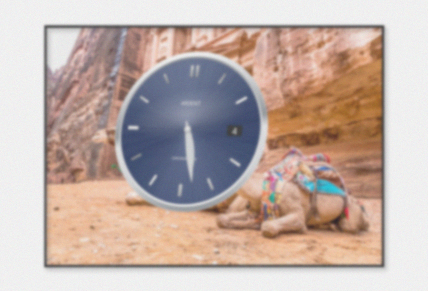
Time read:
5h28
